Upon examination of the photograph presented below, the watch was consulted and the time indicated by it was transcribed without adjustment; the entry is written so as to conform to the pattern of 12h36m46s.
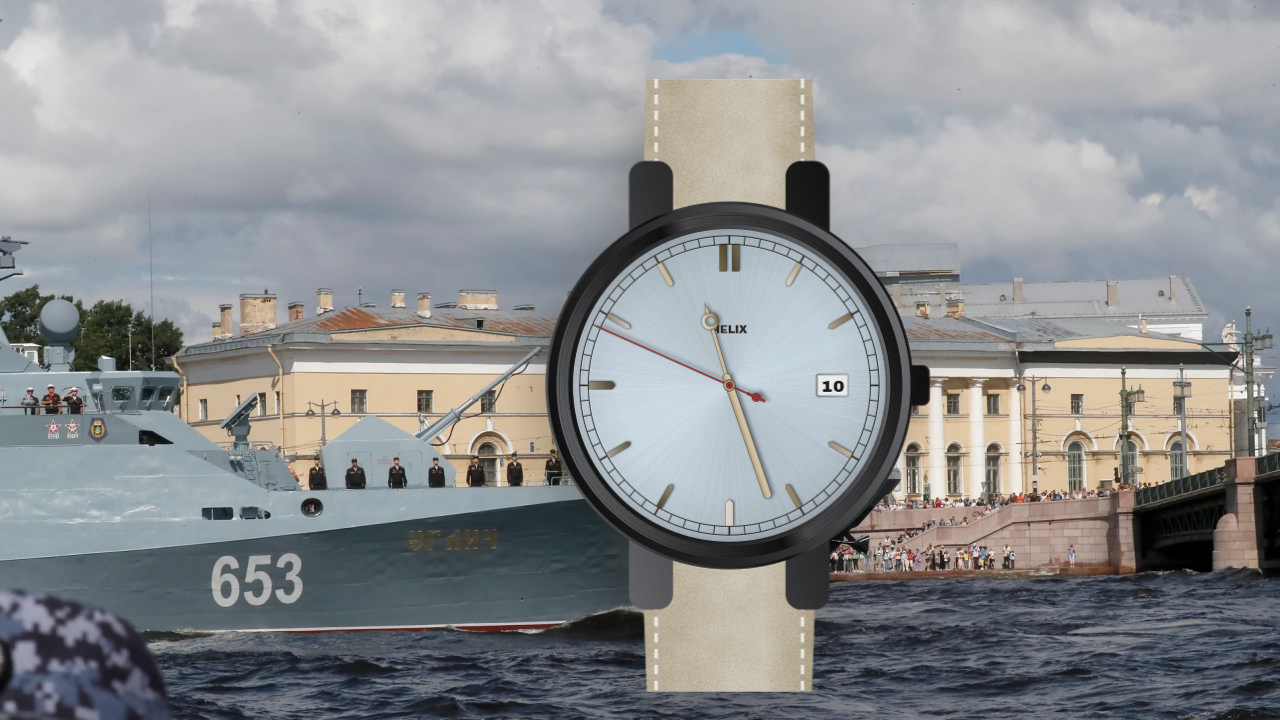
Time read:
11h26m49s
